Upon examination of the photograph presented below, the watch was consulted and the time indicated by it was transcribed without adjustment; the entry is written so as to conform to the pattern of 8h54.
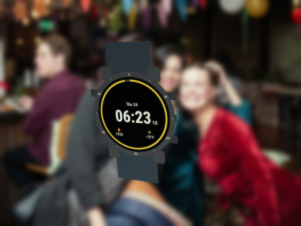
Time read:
6h23
